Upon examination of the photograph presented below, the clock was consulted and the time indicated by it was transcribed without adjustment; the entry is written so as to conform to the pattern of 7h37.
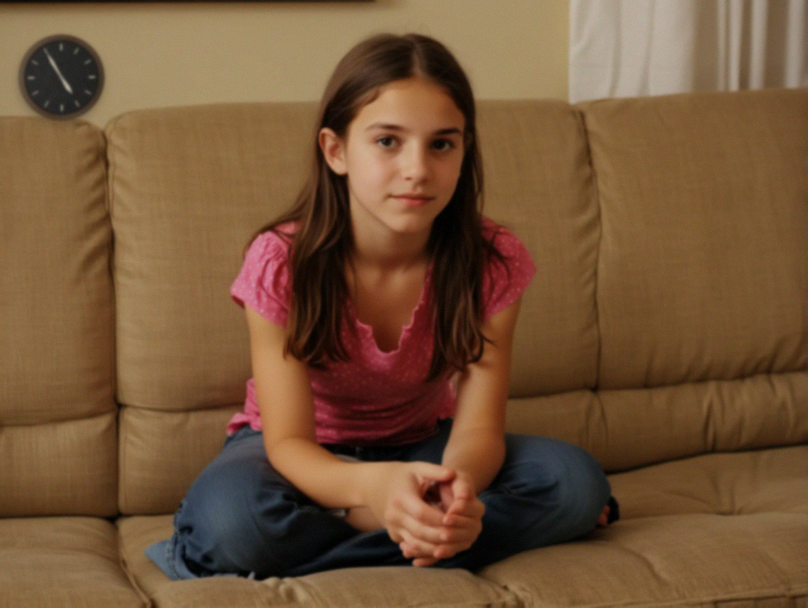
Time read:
4h55
